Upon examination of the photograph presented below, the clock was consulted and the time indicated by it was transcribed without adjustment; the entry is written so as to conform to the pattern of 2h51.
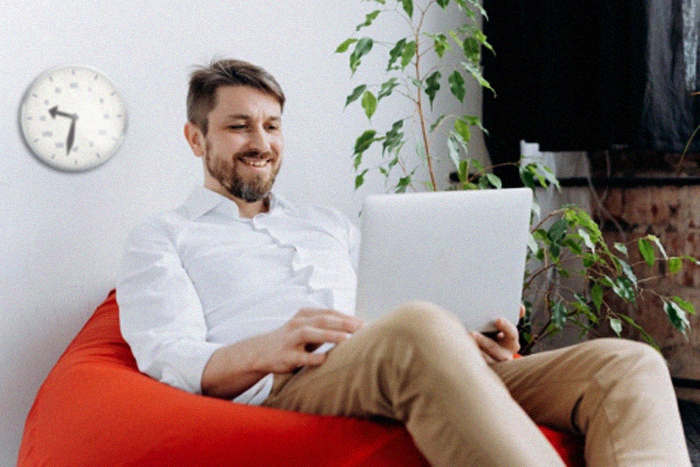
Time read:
9h32
